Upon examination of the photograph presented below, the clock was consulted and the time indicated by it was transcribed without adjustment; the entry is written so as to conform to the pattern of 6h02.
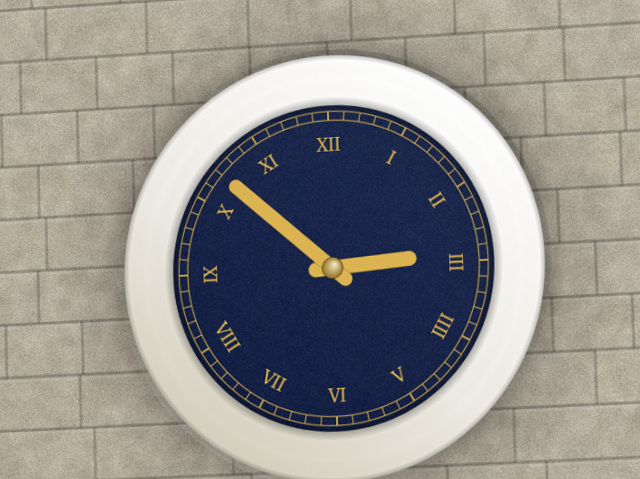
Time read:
2h52
